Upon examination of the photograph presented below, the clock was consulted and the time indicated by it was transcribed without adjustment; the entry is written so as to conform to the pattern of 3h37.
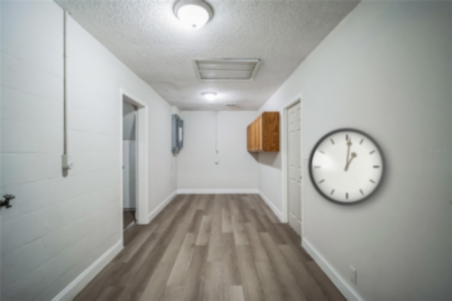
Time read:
1h01
